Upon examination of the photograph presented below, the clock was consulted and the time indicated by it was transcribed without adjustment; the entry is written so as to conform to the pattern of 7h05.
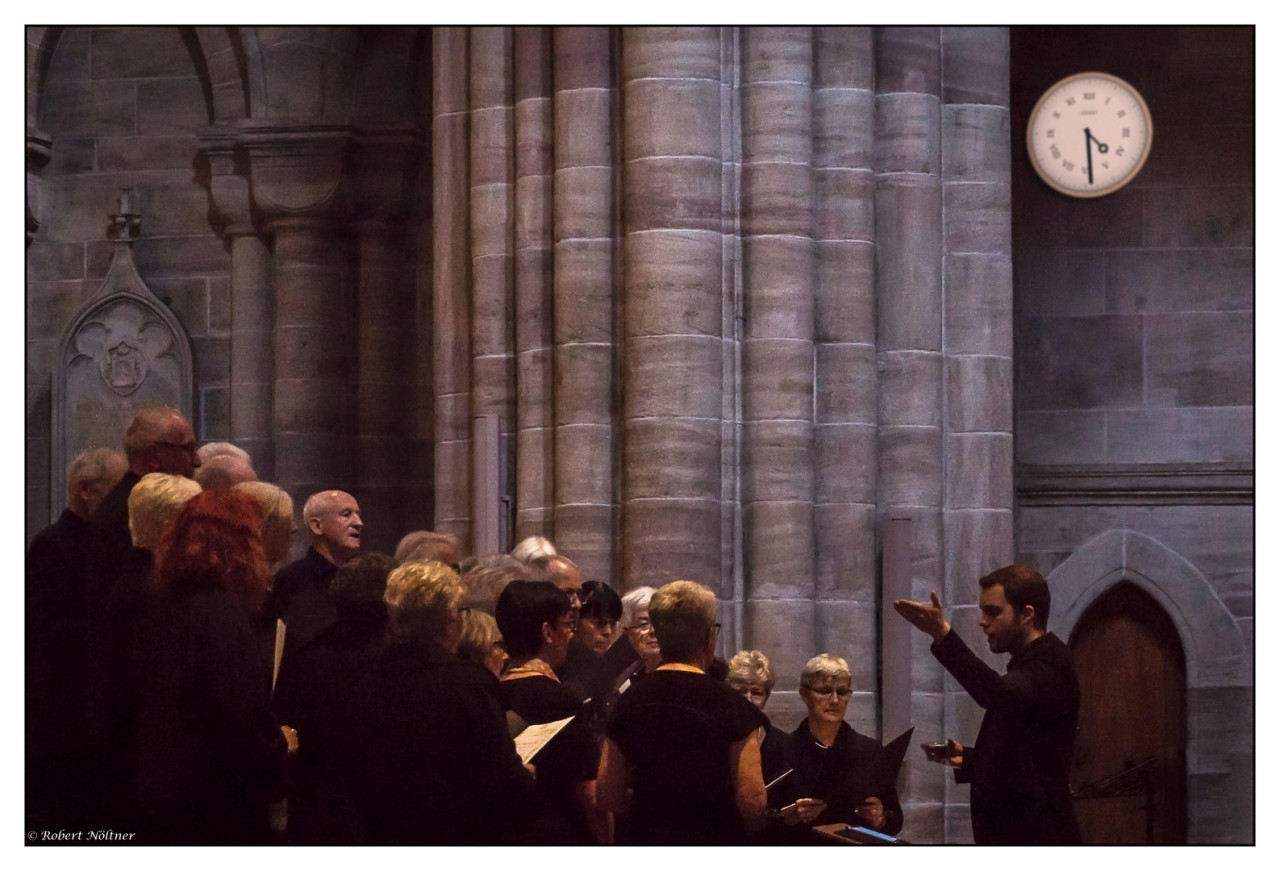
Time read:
4h29
